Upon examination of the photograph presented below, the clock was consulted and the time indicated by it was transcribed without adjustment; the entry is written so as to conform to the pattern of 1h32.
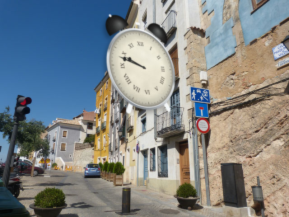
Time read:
9h48
